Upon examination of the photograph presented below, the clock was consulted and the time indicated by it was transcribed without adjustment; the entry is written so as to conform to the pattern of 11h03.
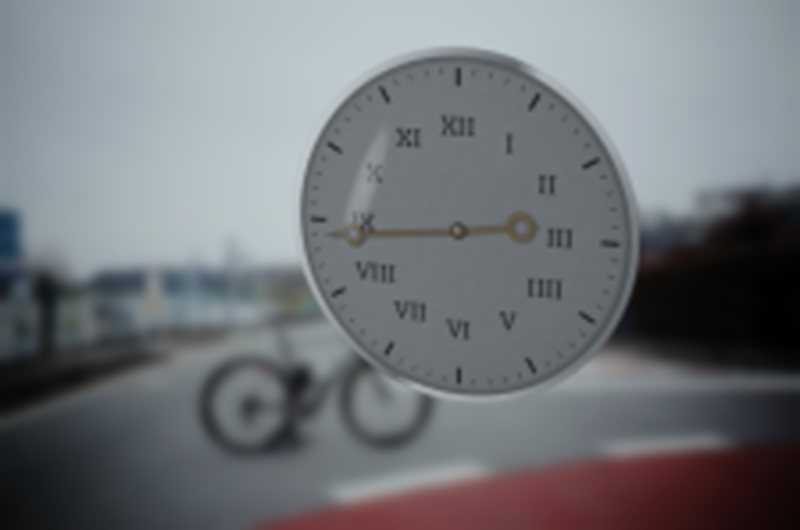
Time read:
2h44
